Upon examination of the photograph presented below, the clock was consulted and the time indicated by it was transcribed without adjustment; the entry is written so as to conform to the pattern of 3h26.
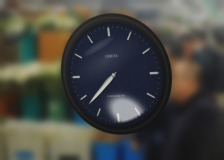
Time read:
7h38
